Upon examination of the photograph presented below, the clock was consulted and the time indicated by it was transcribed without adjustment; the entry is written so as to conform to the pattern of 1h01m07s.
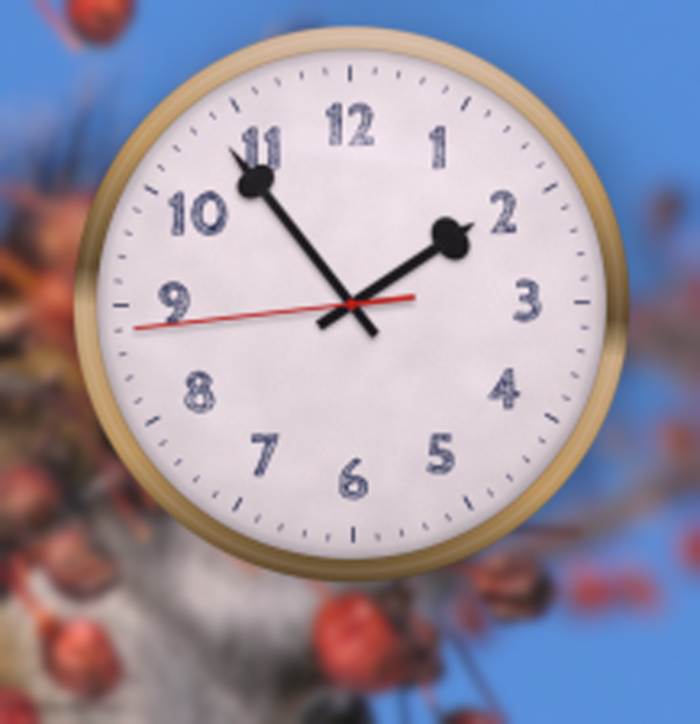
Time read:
1h53m44s
